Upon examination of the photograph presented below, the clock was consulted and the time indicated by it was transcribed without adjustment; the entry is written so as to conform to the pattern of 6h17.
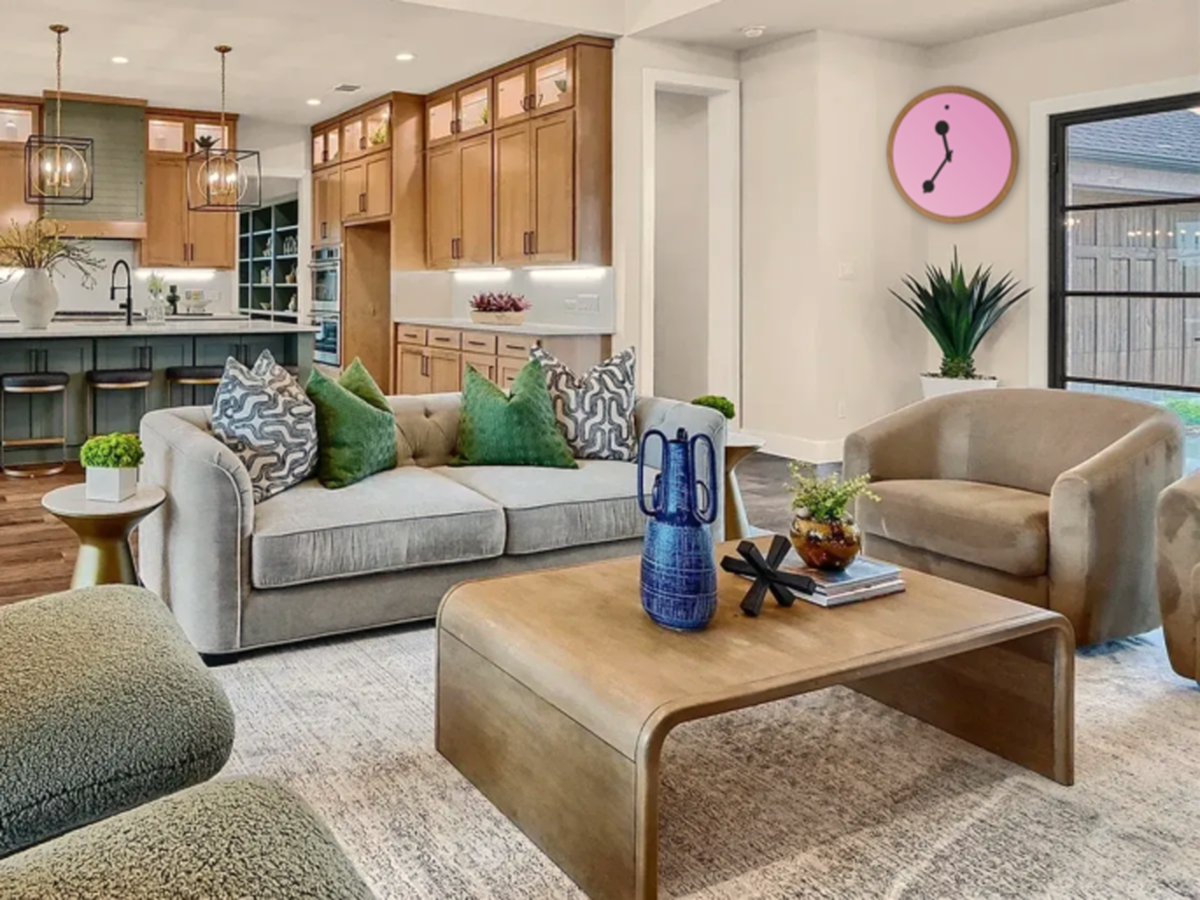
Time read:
11h36
